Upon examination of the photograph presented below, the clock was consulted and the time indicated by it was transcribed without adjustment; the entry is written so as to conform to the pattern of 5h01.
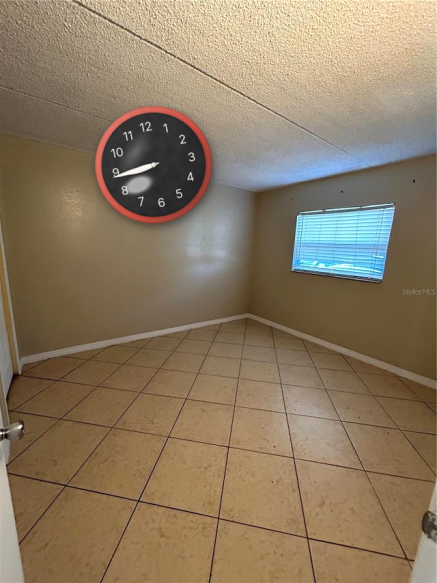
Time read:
8h44
